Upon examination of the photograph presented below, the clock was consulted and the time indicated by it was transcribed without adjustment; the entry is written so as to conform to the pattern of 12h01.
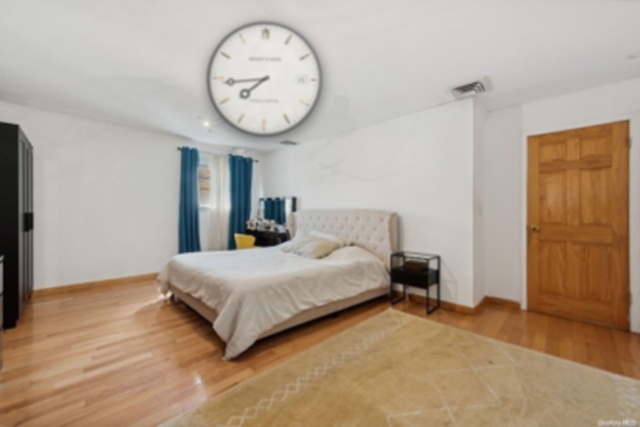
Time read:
7h44
